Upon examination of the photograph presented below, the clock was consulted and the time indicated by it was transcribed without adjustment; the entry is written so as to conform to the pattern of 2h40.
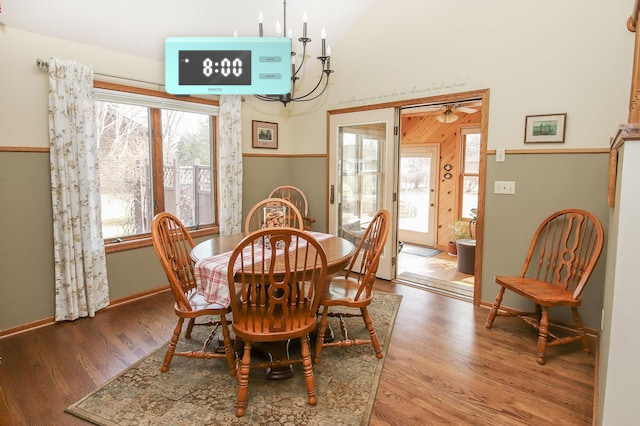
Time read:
8h00
